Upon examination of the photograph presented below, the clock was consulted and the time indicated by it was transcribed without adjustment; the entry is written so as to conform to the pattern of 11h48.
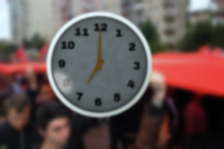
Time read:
7h00
